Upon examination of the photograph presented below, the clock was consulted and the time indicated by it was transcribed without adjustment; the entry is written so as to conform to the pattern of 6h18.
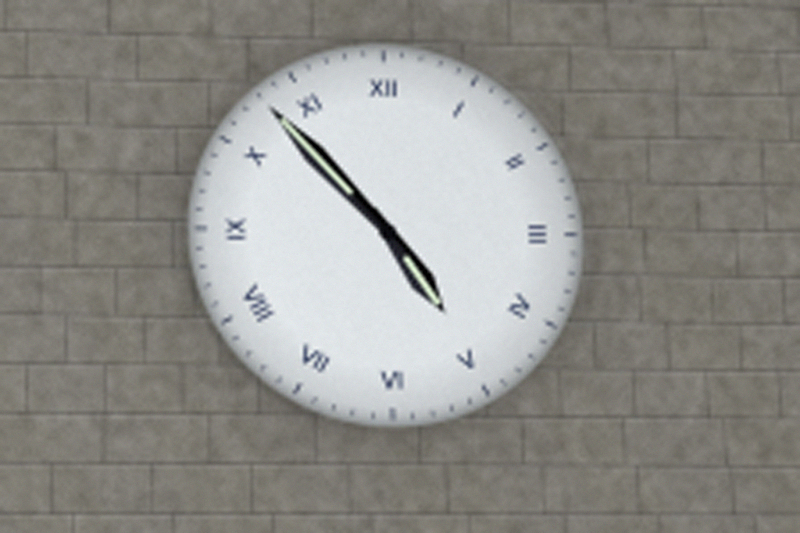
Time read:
4h53
